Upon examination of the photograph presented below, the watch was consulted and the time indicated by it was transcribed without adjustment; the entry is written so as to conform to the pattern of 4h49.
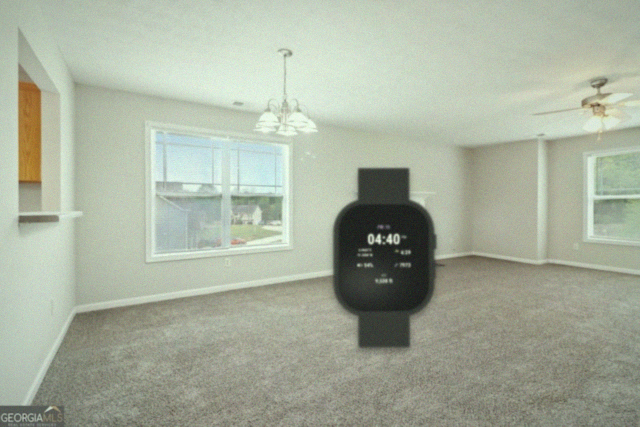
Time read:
4h40
